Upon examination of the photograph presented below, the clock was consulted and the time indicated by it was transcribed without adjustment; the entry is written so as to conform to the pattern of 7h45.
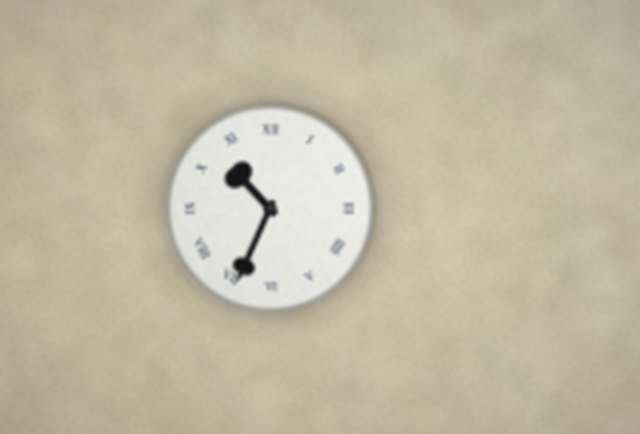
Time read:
10h34
